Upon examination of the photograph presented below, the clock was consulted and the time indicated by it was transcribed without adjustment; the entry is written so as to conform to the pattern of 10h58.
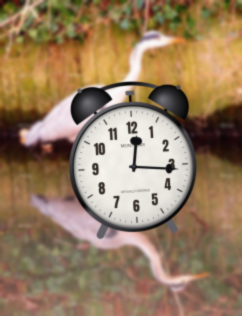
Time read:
12h16
